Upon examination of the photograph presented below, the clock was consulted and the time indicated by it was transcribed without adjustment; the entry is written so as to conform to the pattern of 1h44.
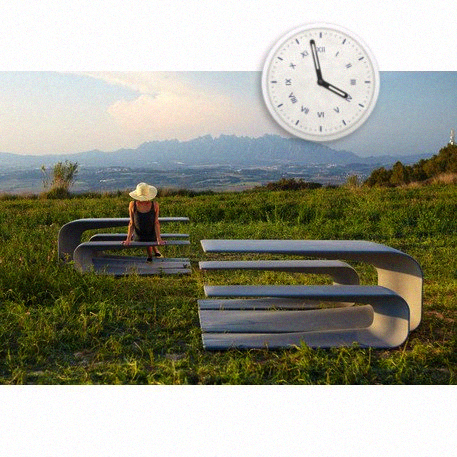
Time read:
3h58
